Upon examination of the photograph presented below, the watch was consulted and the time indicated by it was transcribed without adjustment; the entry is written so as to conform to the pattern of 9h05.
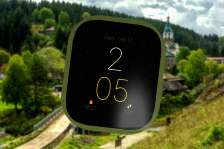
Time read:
2h05
